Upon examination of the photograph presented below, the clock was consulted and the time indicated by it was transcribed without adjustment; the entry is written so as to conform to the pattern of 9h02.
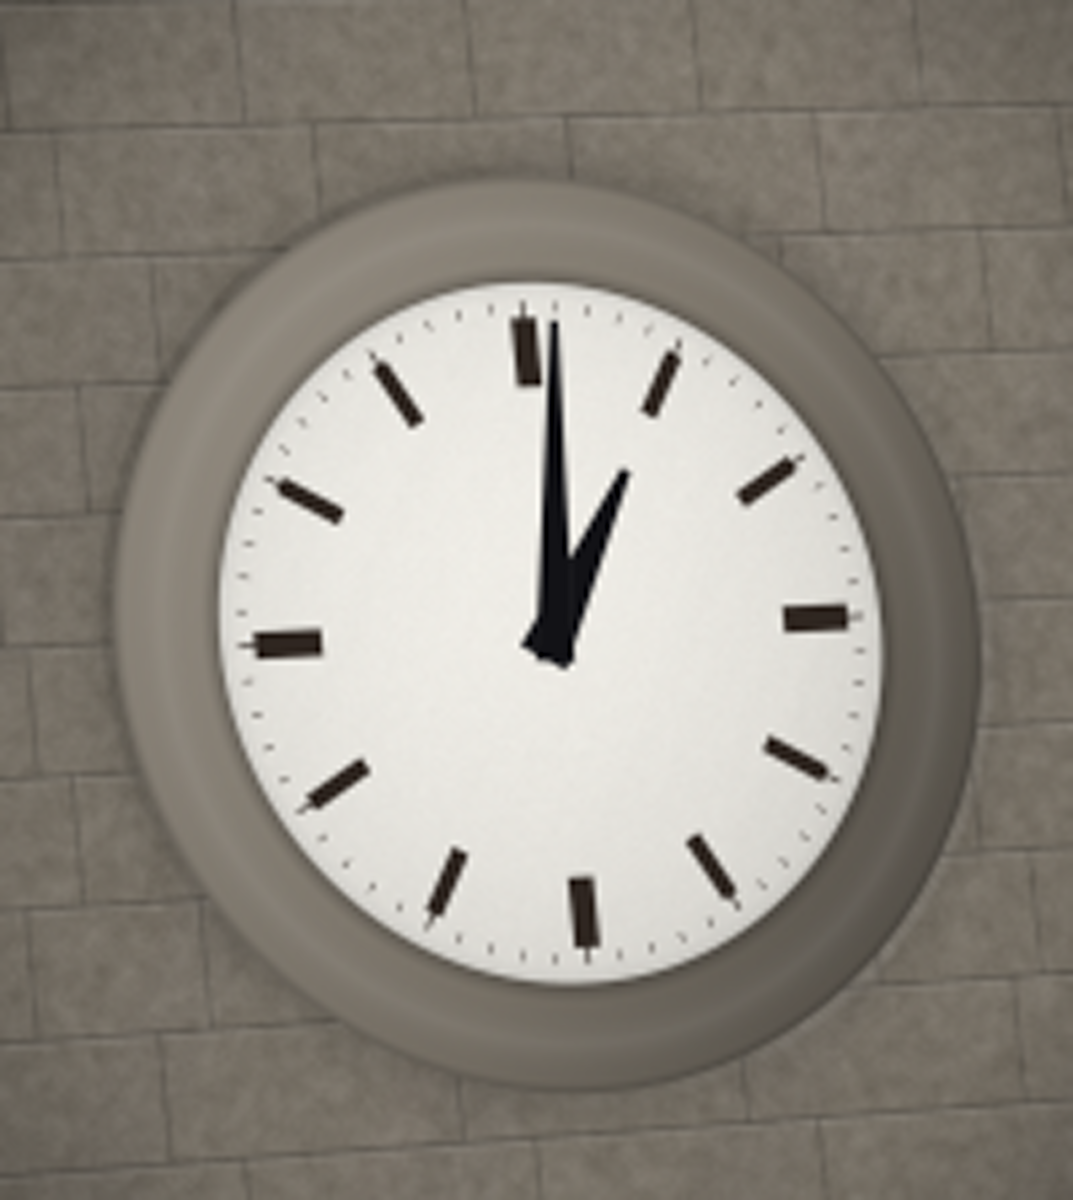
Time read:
1h01
